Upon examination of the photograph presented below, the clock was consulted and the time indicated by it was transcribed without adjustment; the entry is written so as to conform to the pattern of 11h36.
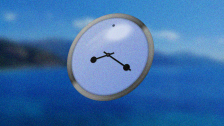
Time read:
8h20
